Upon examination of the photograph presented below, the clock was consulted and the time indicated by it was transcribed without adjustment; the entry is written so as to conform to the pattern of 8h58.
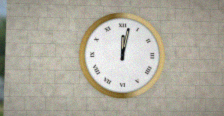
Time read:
12h02
